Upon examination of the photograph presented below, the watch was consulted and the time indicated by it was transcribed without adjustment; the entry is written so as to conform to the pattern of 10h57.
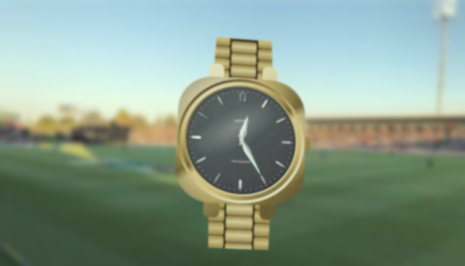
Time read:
12h25
